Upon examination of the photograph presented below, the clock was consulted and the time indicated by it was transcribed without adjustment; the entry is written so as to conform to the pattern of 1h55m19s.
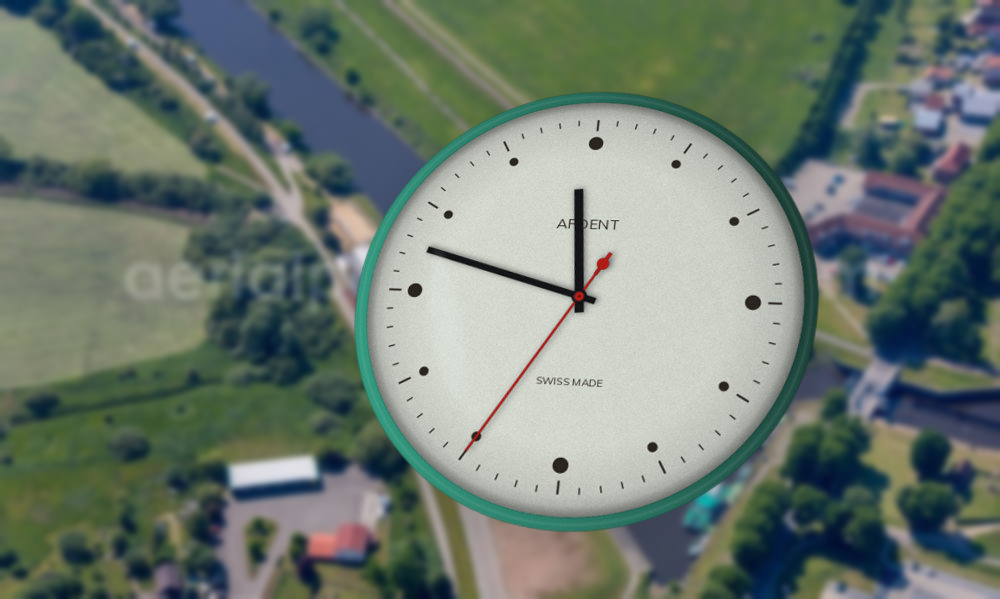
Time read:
11h47m35s
